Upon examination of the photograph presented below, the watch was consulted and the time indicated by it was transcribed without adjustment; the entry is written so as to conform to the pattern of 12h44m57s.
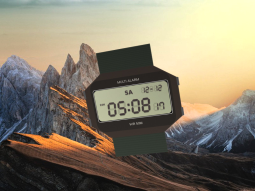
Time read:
5h08m17s
